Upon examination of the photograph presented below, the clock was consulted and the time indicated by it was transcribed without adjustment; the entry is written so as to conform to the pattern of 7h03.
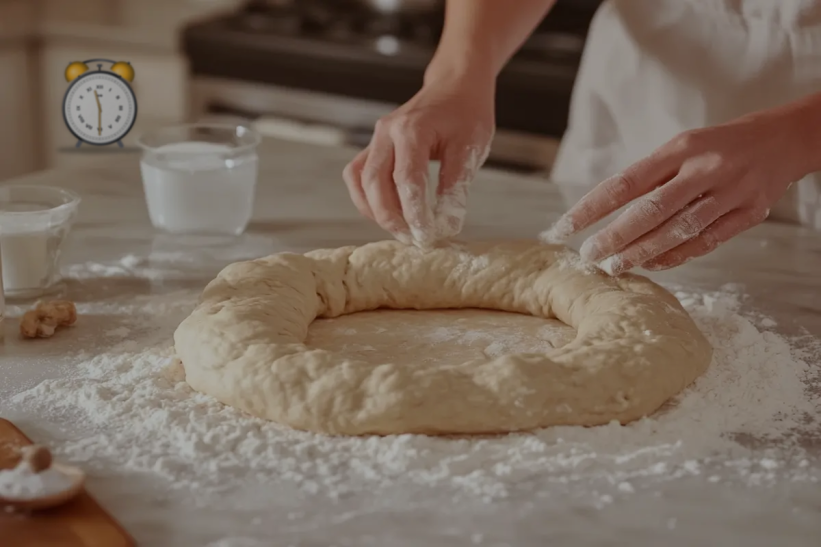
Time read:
11h30
